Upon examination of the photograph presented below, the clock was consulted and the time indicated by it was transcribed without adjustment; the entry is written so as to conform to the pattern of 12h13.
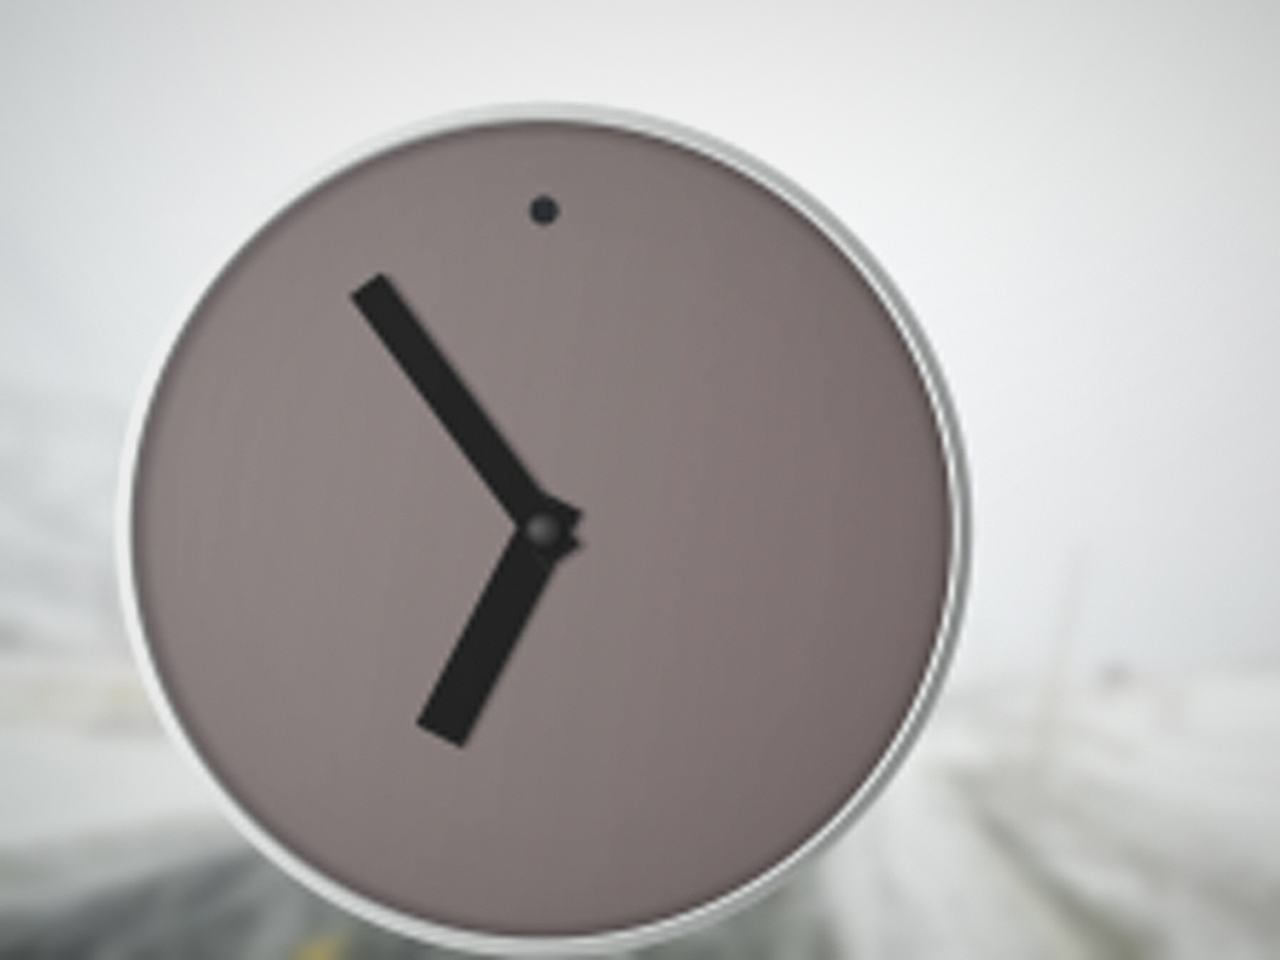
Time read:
6h54
